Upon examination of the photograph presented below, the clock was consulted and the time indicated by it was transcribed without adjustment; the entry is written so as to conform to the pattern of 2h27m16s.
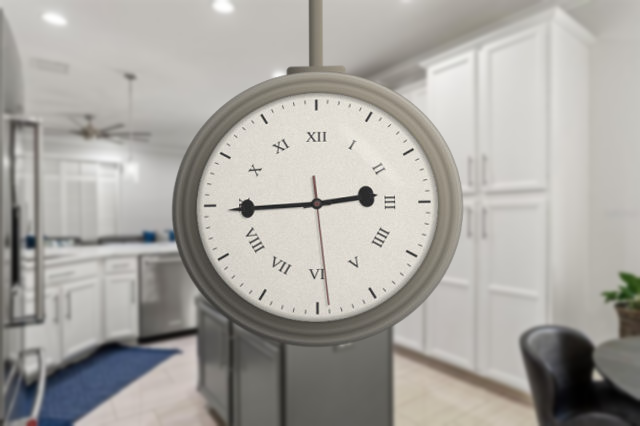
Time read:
2h44m29s
